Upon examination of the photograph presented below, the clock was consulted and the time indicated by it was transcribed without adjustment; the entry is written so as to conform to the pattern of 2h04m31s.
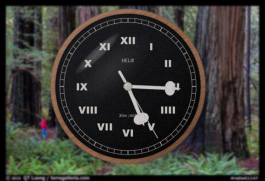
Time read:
5h15m25s
